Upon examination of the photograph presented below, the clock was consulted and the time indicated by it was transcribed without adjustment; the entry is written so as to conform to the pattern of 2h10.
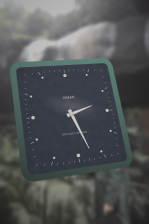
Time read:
2h27
